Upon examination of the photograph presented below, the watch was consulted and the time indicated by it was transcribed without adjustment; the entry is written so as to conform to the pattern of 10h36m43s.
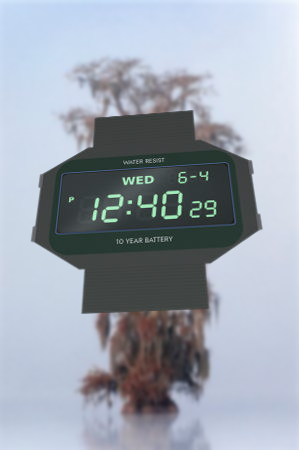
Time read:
12h40m29s
